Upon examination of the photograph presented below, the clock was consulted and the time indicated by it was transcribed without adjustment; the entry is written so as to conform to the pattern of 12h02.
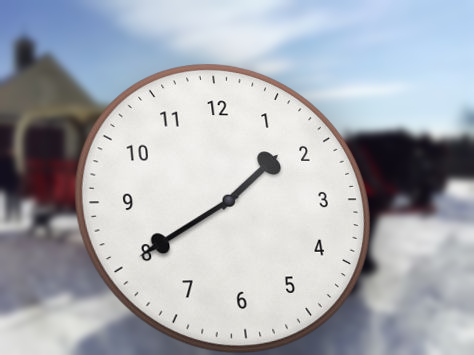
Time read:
1h40
